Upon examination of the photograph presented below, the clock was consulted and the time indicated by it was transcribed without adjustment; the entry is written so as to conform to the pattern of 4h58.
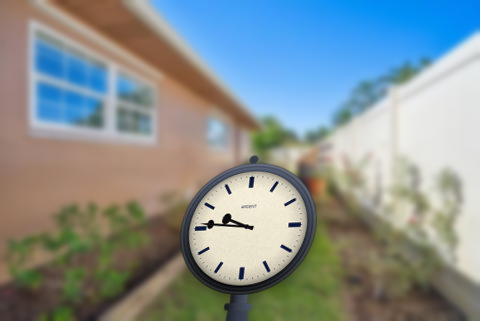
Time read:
9h46
